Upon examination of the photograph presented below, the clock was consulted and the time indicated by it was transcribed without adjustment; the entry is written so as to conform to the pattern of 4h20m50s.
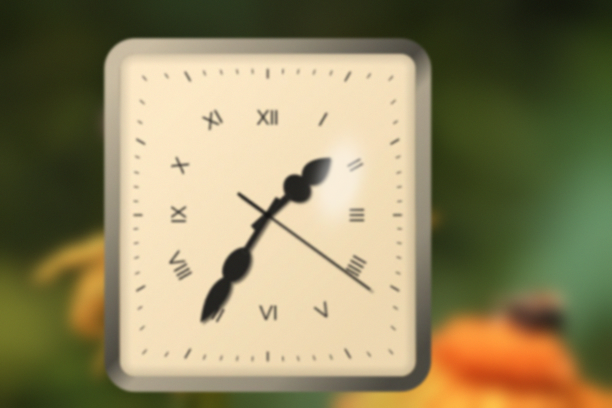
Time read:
1h35m21s
